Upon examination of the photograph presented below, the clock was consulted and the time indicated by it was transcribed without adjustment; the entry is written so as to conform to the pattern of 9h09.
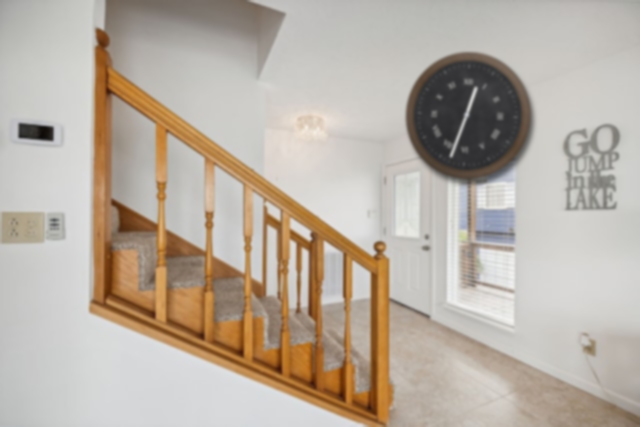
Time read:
12h33
